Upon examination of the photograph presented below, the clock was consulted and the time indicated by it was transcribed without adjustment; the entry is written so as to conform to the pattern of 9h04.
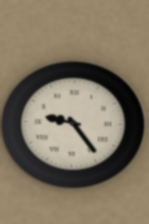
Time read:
9h24
